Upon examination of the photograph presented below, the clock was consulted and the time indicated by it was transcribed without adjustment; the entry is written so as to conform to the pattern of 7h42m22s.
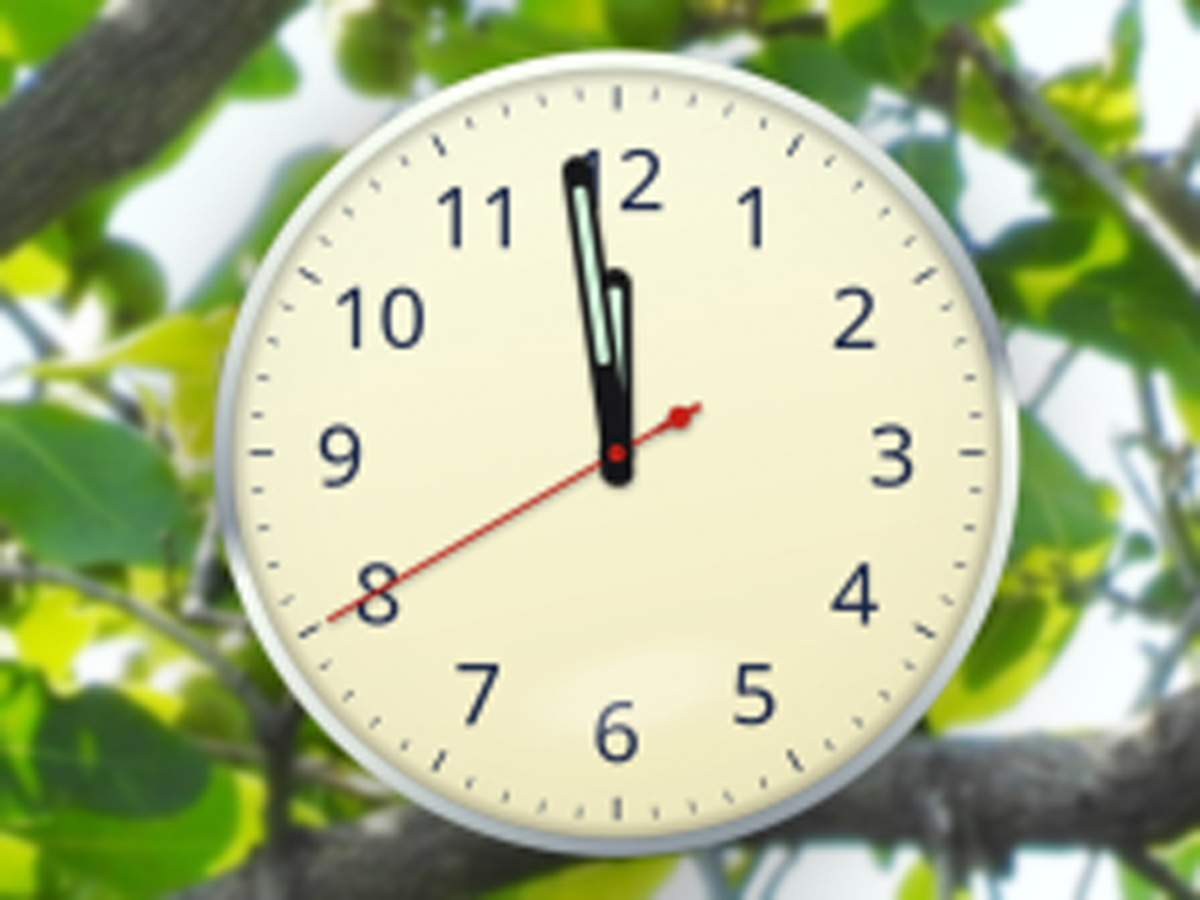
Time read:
11h58m40s
